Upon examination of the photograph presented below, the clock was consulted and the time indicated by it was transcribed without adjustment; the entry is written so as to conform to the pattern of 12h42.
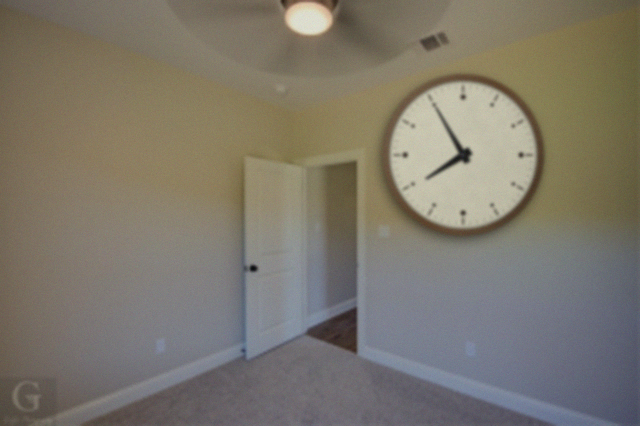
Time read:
7h55
